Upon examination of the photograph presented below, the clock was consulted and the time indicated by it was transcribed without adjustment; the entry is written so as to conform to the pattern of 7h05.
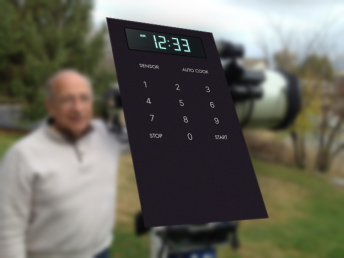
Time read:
12h33
